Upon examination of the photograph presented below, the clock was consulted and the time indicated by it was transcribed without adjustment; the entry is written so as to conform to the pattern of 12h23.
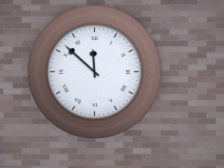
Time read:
11h52
